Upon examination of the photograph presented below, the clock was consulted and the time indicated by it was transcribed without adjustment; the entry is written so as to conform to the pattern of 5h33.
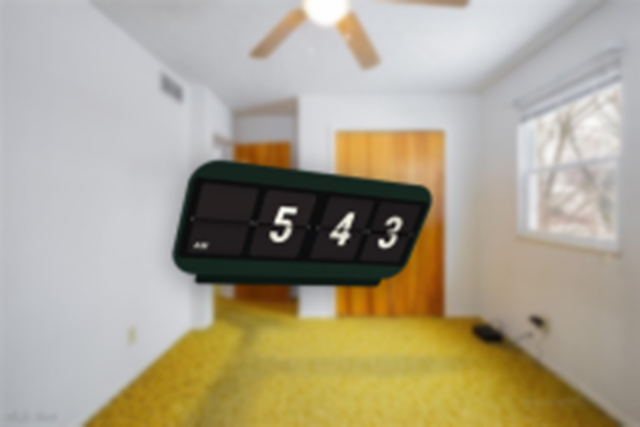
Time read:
5h43
